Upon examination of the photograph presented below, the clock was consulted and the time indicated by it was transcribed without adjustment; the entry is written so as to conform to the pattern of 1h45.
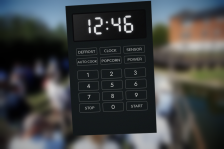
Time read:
12h46
